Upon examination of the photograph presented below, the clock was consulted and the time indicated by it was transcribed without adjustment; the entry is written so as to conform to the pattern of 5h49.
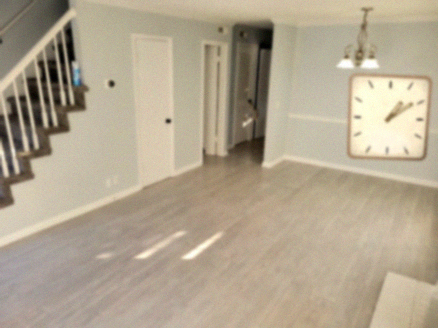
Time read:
1h09
